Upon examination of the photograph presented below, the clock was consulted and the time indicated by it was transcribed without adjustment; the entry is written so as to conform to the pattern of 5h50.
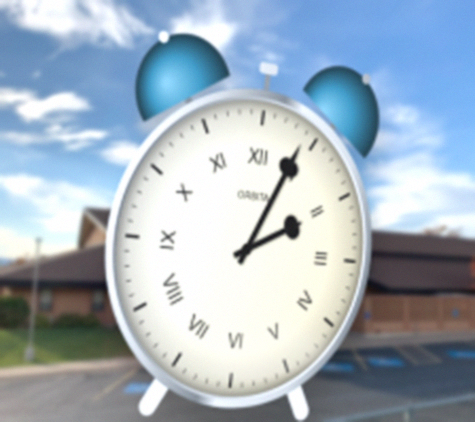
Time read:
2h04
